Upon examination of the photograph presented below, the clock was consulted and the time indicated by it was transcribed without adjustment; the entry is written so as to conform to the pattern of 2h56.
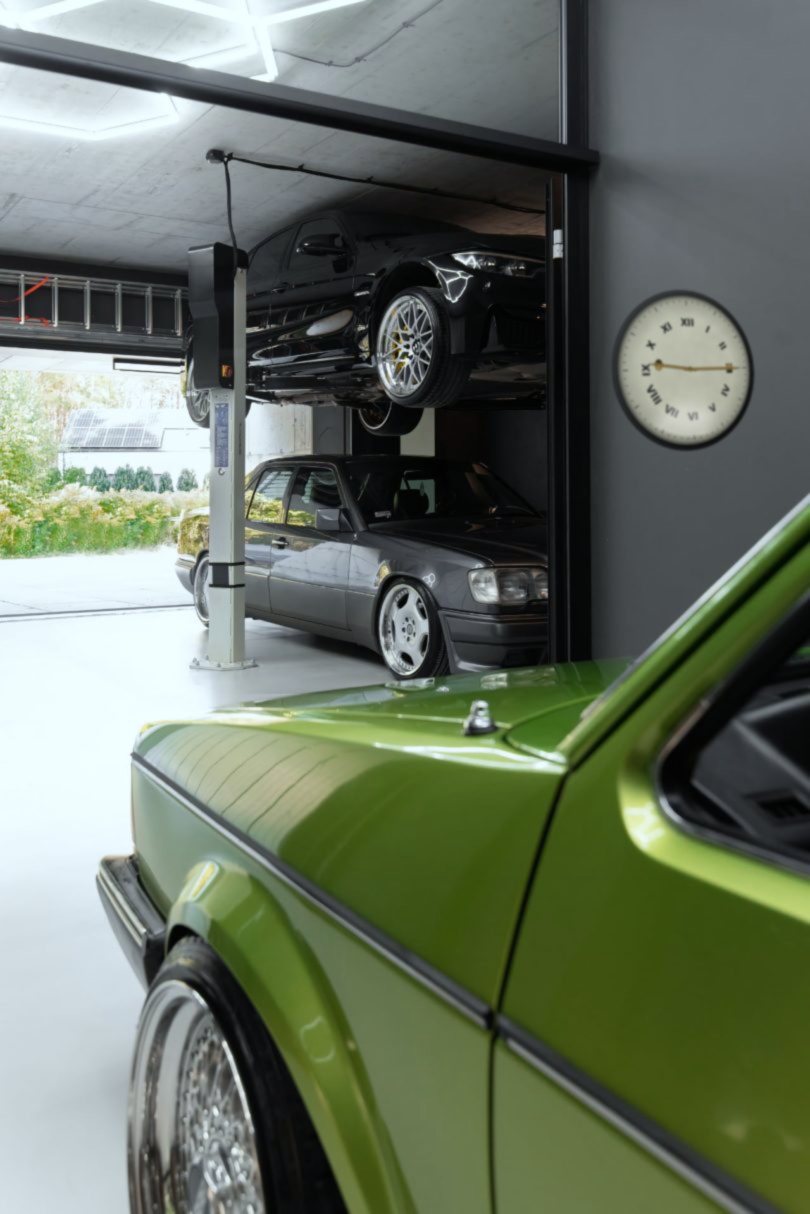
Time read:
9h15
